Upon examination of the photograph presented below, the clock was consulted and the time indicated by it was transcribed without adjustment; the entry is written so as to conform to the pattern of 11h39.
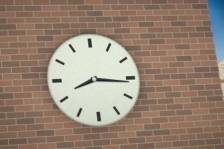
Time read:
8h16
